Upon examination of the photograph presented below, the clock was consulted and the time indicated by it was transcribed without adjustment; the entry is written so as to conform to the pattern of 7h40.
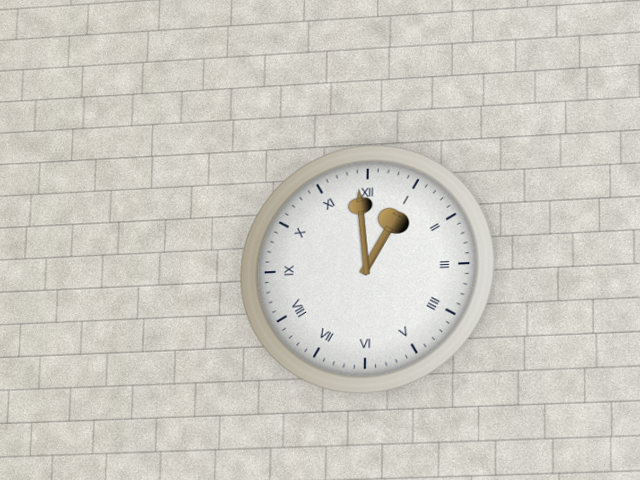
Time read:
12h59
